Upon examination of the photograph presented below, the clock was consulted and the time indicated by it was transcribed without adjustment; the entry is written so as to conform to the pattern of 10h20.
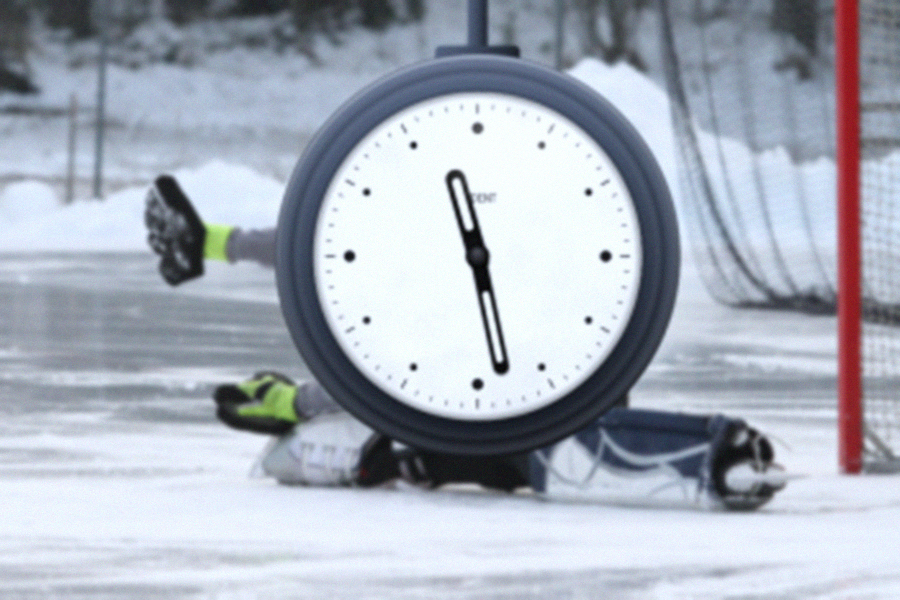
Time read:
11h28
